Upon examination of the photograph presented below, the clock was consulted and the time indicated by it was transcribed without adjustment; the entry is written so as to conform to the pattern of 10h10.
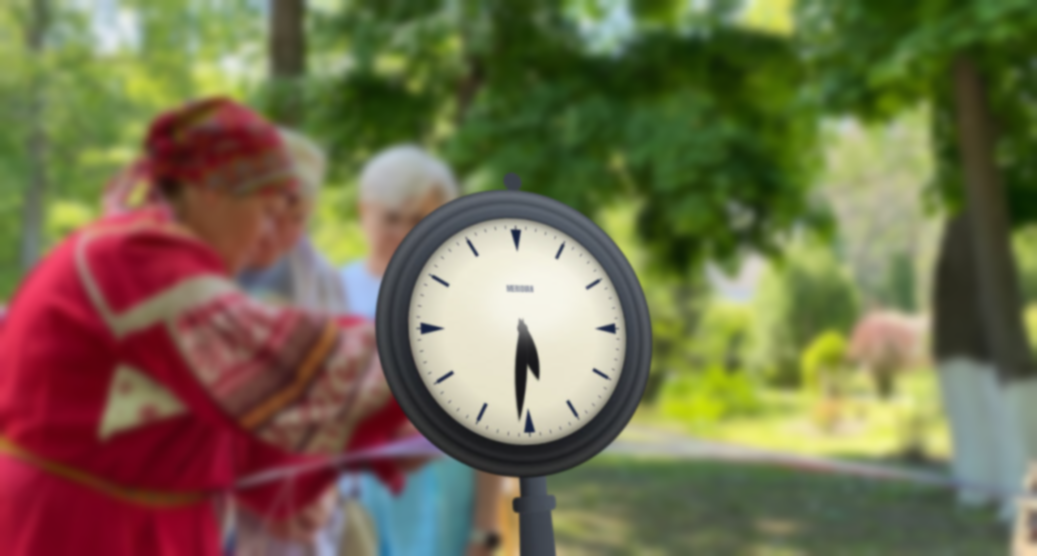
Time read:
5h31
